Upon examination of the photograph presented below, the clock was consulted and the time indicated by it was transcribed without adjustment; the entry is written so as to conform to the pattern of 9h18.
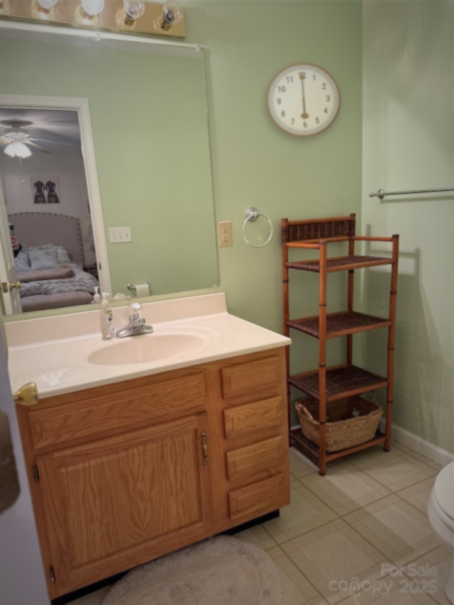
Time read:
6h00
